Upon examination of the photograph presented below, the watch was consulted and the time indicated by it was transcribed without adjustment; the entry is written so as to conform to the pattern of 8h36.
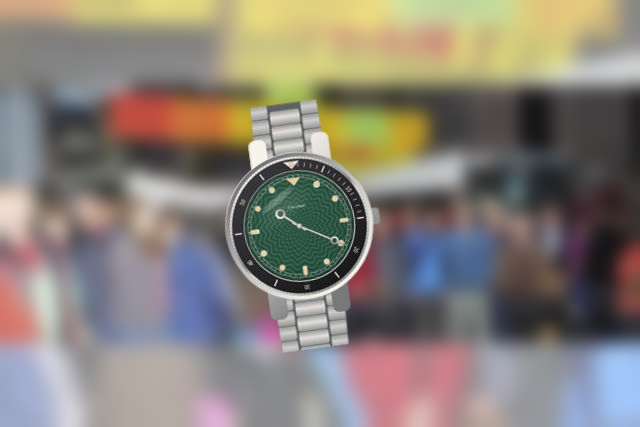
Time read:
10h20
